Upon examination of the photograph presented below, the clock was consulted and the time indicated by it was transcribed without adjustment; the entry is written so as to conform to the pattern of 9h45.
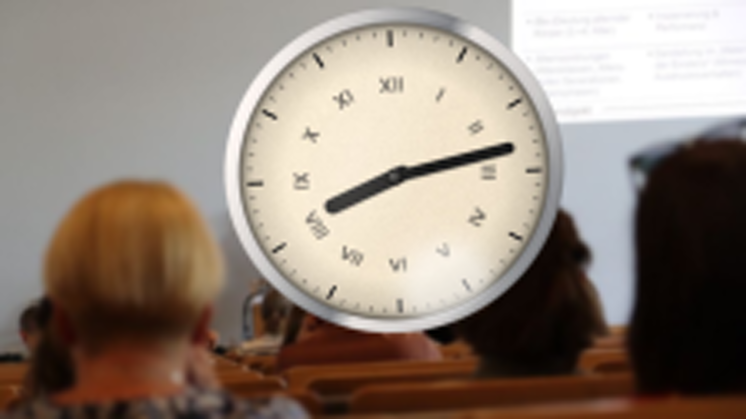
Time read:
8h13
